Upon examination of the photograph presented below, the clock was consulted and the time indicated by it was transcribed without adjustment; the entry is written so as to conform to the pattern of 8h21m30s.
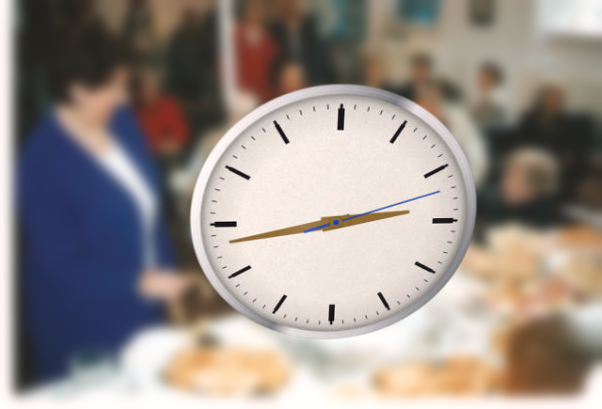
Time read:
2h43m12s
